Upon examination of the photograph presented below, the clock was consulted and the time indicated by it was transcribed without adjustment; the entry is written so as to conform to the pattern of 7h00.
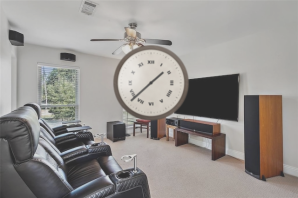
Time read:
1h38
